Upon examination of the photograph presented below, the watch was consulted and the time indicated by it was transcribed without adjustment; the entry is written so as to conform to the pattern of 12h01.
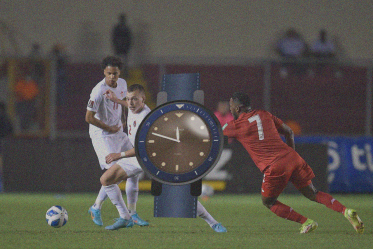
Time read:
11h48
